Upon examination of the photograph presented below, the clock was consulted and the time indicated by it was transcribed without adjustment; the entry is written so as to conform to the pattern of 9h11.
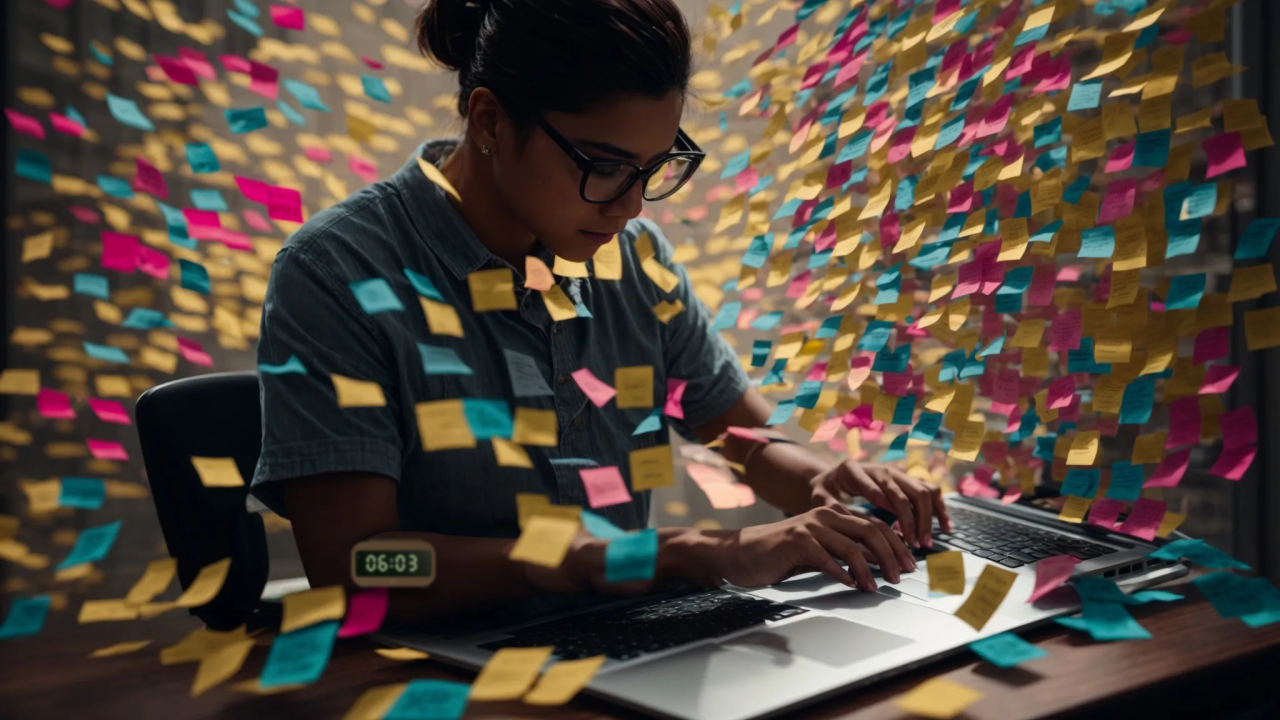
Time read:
6h03
